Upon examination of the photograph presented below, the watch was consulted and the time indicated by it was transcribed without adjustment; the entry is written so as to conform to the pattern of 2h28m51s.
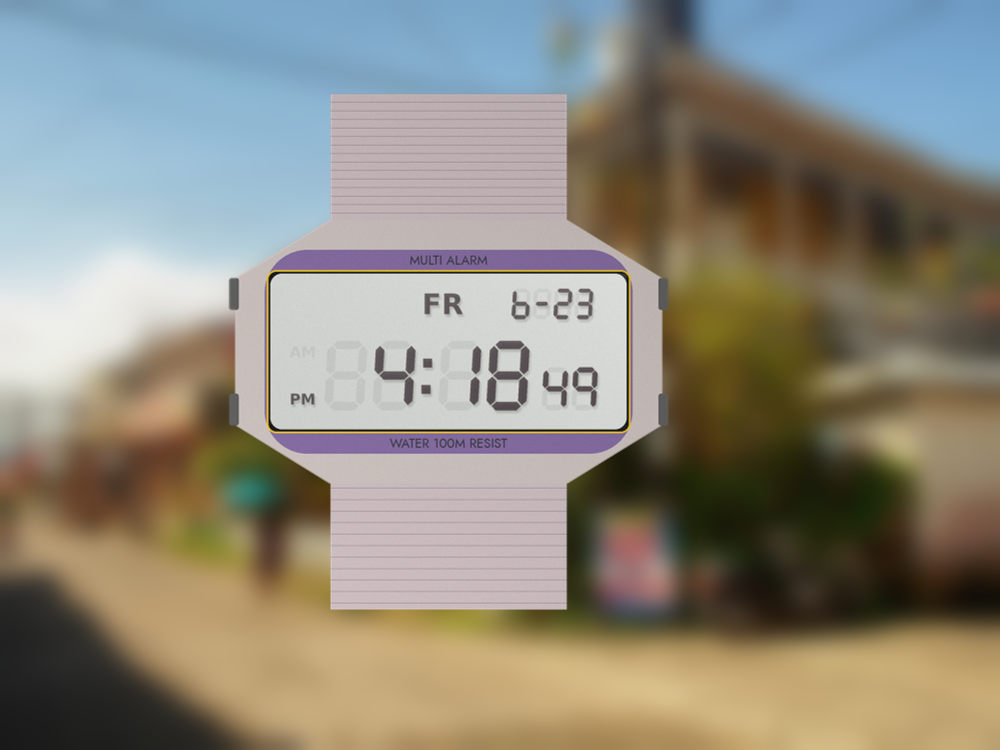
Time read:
4h18m49s
